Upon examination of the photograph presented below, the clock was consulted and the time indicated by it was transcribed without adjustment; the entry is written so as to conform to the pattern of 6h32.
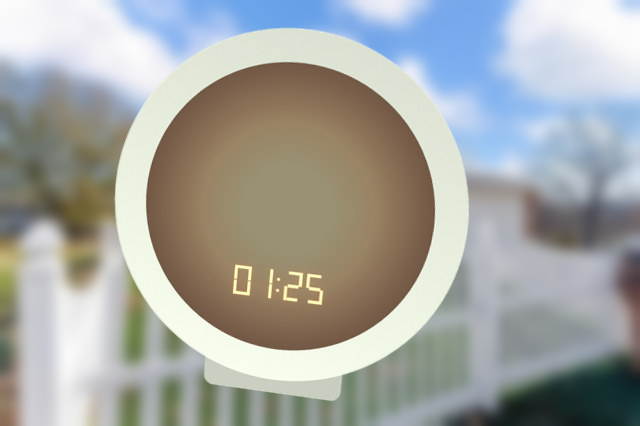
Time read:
1h25
